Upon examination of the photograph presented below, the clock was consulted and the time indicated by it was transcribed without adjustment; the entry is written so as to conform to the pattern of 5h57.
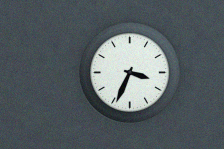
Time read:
3h34
